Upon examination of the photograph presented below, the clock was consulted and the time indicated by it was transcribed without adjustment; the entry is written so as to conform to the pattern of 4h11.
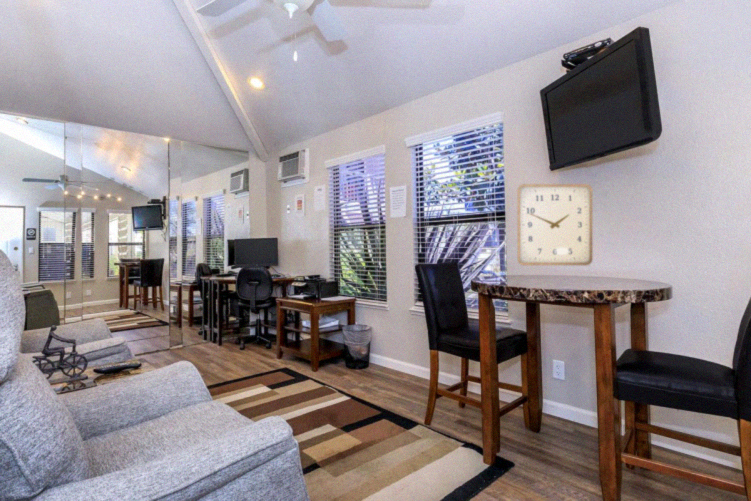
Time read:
1h49
